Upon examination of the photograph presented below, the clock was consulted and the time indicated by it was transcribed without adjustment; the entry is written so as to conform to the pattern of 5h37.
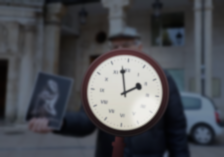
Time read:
1h58
